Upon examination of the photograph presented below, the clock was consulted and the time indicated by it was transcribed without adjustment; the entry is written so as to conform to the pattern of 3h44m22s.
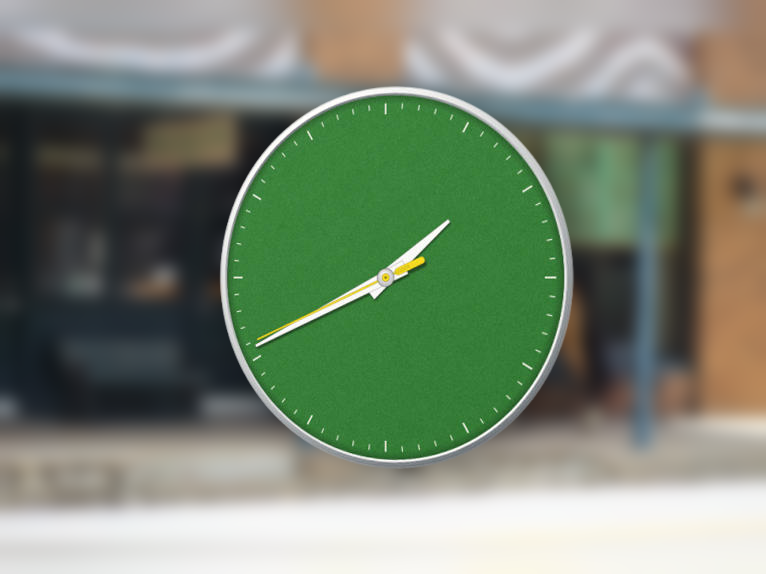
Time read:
1h40m41s
